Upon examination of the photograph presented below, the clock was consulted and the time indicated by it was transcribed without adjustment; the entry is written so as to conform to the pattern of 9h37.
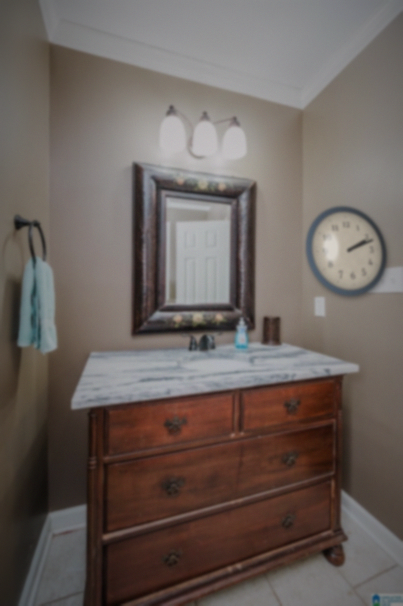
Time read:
2h12
